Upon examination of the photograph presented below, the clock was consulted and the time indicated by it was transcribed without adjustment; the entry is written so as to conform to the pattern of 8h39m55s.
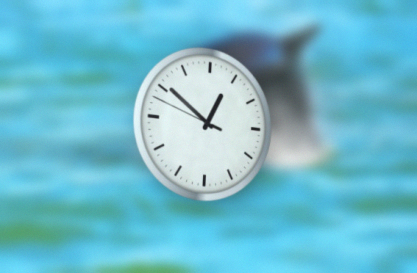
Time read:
12h50m48s
